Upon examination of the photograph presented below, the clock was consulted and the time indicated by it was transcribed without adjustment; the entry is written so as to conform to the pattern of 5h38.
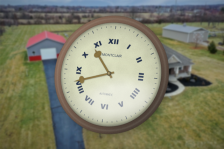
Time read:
10h42
